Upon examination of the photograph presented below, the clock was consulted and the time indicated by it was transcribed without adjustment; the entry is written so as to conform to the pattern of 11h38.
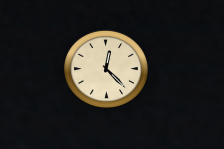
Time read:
12h23
